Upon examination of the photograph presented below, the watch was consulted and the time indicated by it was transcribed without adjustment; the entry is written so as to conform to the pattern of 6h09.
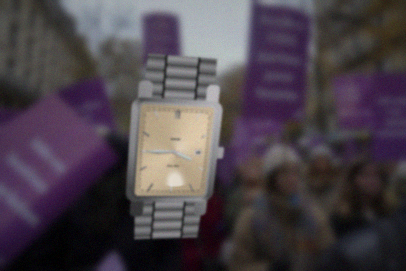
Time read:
3h45
